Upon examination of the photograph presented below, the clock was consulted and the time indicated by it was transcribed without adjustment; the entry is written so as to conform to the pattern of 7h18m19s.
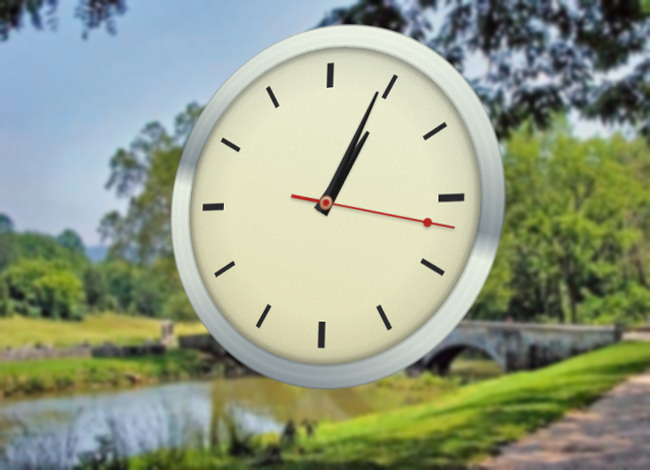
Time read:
1h04m17s
